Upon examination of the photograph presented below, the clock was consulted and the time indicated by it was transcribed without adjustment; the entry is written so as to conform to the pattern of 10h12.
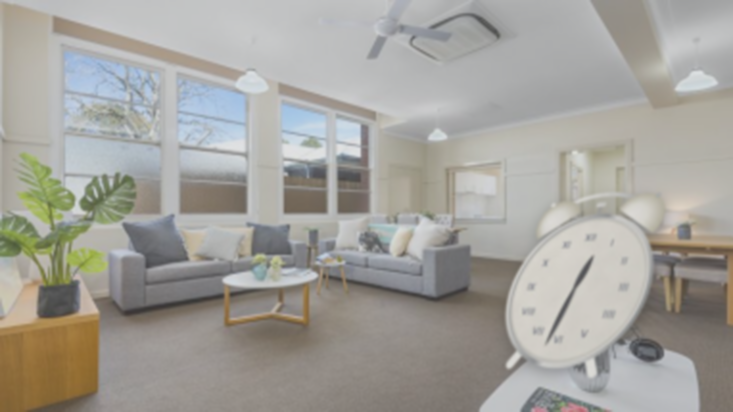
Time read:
12h32
